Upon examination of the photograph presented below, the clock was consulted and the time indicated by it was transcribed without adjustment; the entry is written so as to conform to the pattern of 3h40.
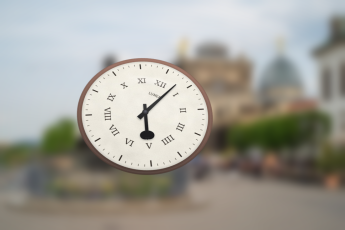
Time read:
5h03
